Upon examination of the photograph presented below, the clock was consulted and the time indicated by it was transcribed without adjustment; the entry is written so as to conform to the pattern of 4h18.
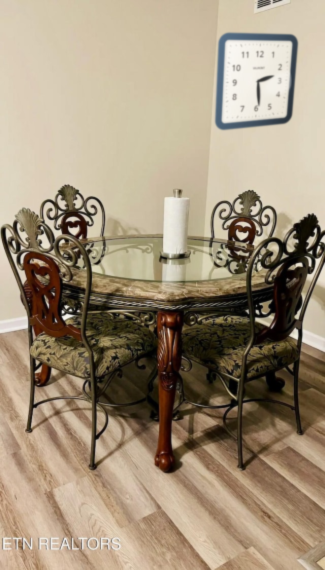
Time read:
2h29
